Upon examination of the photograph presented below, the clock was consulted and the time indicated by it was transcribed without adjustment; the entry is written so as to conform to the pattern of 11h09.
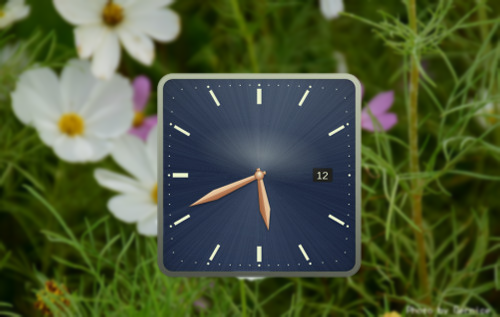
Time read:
5h41
